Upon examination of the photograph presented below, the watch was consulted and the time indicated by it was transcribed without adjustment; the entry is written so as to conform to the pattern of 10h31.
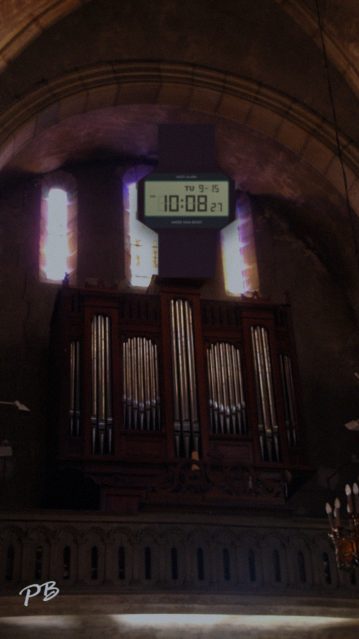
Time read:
10h08
